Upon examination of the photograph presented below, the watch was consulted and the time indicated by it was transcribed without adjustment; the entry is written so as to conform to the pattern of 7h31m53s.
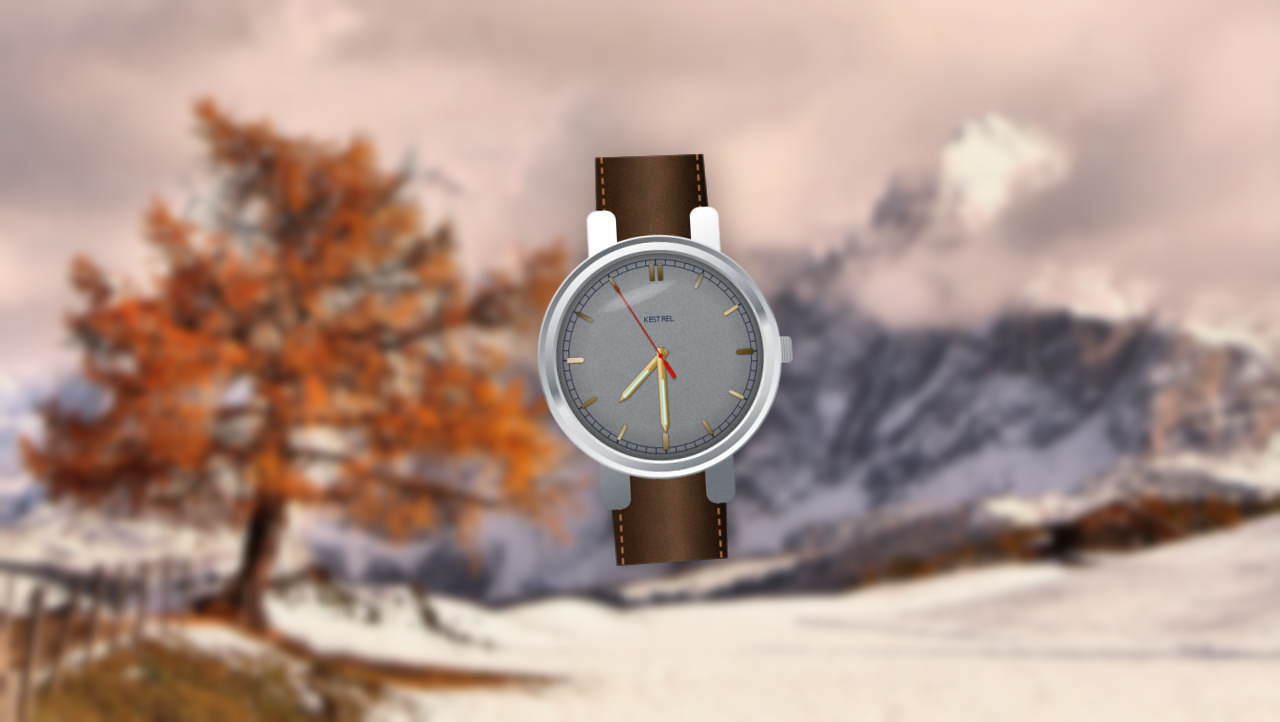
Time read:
7h29m55s
